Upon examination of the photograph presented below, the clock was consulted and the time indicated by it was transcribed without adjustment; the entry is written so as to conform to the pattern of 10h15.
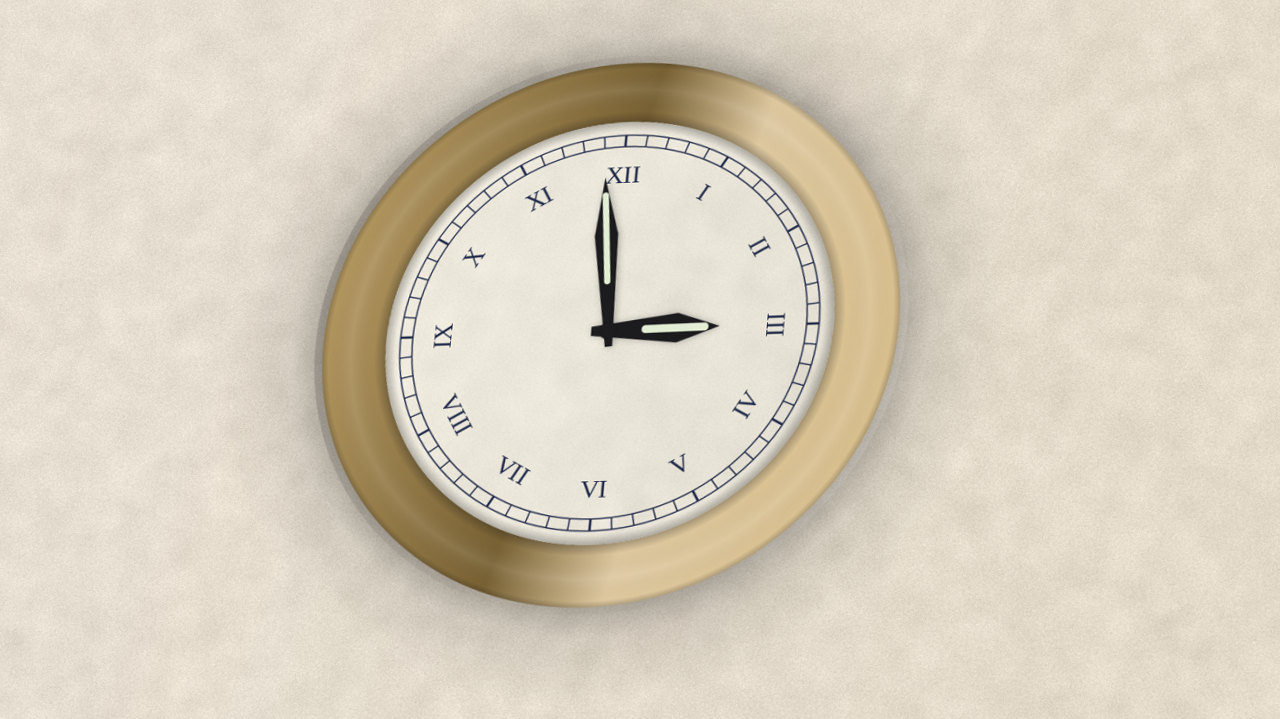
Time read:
2h59
